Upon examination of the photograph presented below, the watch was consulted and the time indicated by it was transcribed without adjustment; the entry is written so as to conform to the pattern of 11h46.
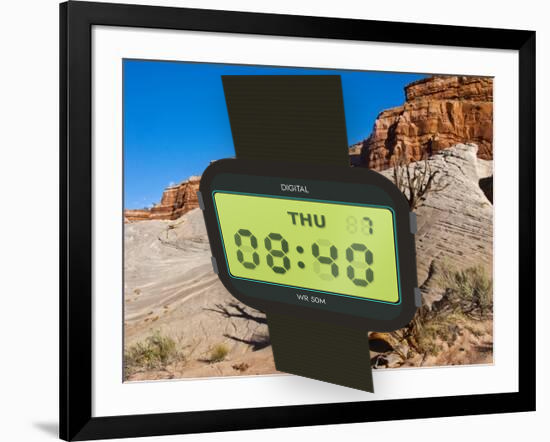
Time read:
8h40
